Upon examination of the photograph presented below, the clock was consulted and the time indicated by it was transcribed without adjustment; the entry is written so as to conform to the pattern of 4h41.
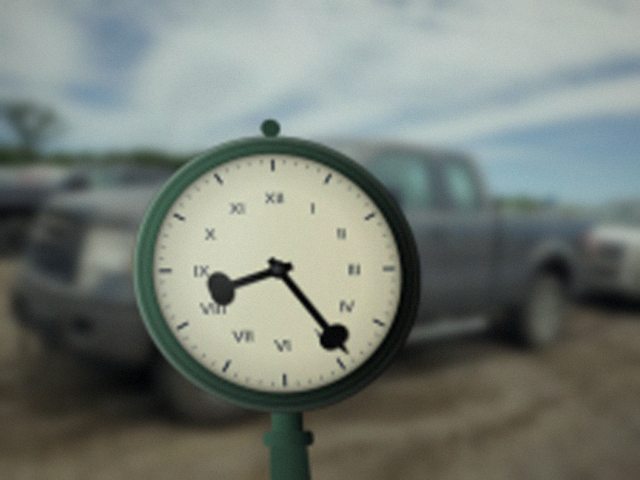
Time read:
8h24
